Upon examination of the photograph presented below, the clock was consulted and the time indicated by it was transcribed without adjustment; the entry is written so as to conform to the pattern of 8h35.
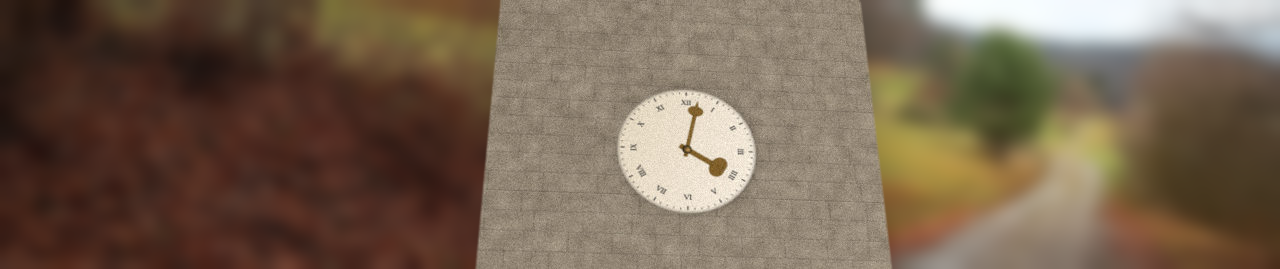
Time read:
4h02
